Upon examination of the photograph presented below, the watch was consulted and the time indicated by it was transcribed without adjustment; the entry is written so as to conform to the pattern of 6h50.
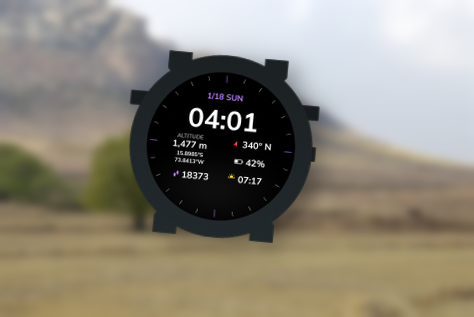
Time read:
4h01
